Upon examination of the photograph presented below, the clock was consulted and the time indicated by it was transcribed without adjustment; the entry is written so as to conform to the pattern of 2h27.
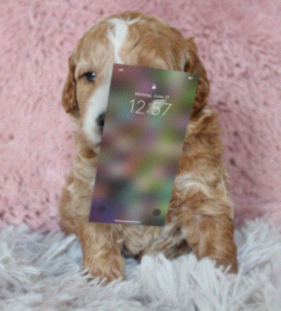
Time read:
12h57
